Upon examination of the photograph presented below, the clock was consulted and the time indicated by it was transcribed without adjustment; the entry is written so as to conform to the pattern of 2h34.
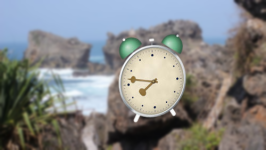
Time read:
7h47
